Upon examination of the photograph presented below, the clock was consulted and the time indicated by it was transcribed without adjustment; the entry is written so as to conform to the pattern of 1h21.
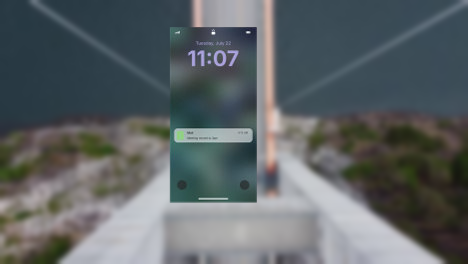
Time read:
11h07
